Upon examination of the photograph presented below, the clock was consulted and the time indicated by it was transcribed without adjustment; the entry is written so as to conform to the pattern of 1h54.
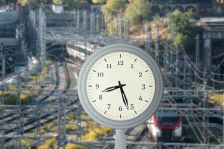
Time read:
8h27
